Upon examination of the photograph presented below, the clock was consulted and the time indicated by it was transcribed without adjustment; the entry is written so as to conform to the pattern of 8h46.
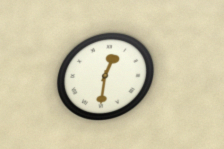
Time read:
12h30
